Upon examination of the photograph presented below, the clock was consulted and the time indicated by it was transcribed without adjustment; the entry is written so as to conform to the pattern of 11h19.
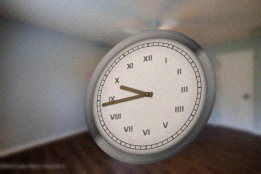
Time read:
9h44
